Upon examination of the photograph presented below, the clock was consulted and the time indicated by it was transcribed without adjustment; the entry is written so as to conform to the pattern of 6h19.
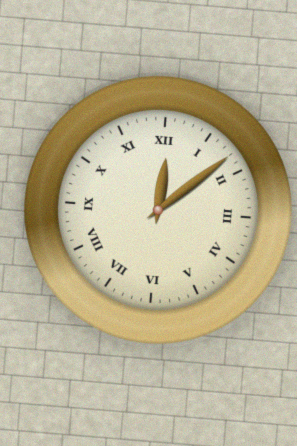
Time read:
12h08
